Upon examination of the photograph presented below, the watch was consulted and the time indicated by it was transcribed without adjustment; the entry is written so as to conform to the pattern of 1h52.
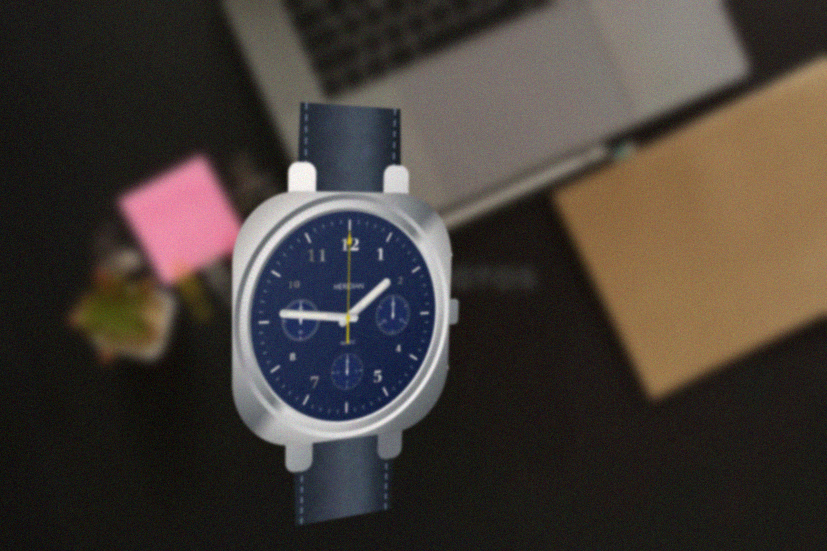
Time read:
1h46
